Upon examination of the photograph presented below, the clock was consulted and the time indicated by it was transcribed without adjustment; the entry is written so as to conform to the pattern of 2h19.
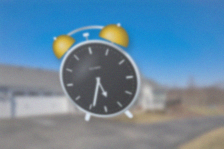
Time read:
5h34
